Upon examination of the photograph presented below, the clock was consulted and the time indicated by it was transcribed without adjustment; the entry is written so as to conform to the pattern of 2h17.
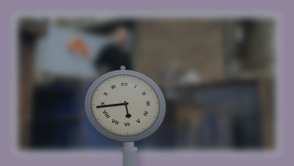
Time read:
5h44
